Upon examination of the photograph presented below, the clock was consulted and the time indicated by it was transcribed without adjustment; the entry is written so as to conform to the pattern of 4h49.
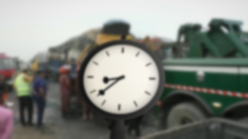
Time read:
8h38
